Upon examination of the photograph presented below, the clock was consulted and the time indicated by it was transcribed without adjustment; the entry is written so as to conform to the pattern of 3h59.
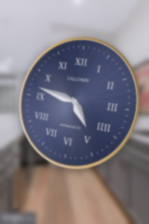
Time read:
4h47
